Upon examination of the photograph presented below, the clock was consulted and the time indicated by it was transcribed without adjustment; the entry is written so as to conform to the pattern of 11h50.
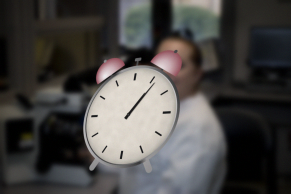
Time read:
1h06
